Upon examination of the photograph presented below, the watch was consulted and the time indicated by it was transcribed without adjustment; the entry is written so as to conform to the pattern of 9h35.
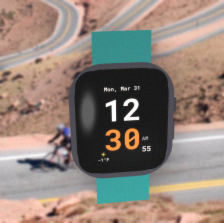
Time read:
12h30
